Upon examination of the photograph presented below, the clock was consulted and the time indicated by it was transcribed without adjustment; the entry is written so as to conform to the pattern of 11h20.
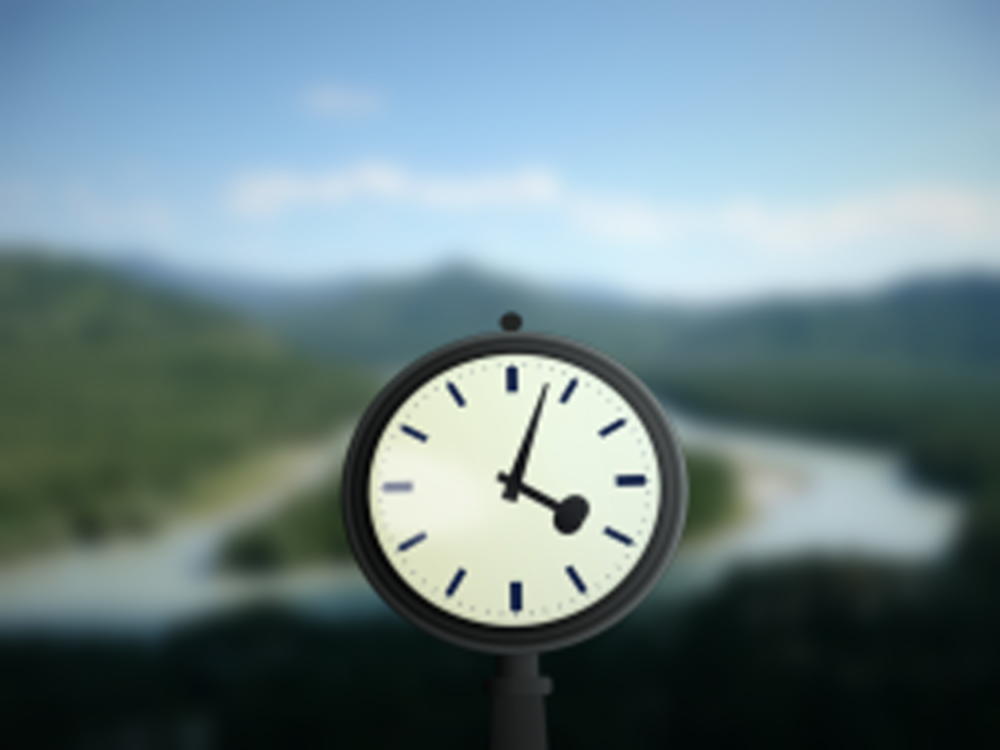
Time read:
4h03
